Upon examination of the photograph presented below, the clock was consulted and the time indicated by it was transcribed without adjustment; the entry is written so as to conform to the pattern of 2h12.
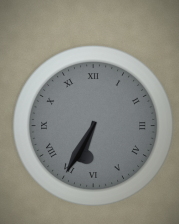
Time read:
6h35
